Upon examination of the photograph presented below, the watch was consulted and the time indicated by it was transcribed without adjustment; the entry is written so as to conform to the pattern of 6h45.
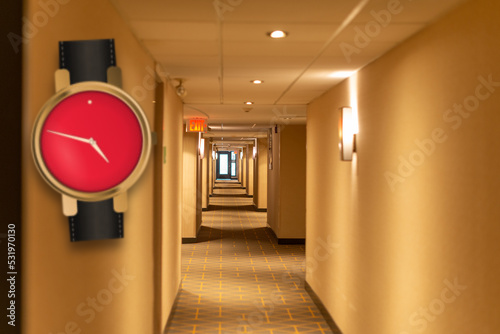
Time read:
4h48
